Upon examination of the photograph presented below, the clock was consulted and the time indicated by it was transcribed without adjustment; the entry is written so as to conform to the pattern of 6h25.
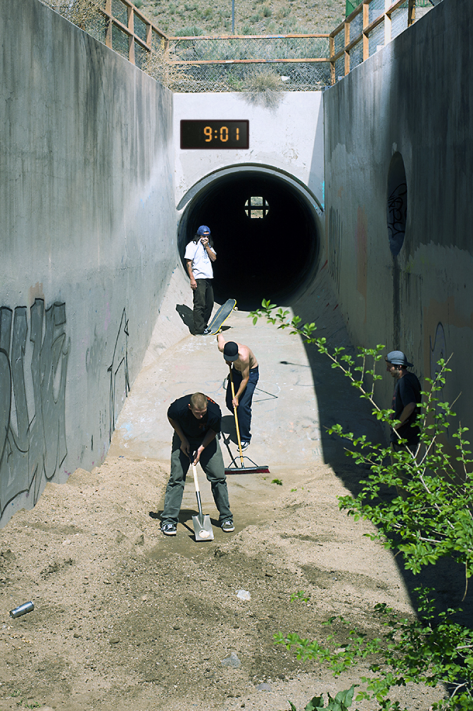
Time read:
9h01
